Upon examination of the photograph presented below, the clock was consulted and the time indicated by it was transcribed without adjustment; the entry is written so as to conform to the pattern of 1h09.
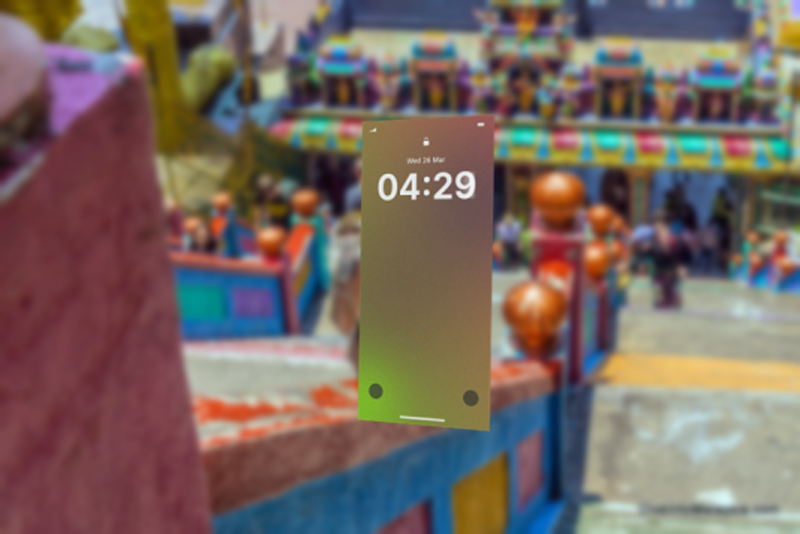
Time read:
4h29
